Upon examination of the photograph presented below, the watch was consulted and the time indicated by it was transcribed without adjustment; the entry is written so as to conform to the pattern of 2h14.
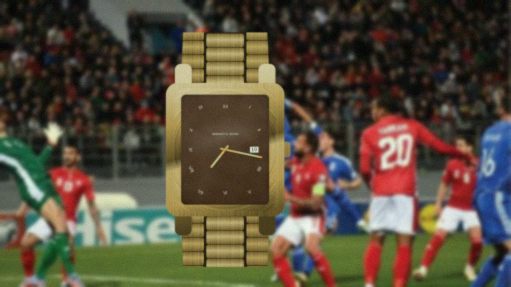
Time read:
7h17
